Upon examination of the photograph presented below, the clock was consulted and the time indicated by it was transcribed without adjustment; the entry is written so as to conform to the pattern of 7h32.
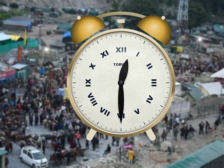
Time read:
12h30
